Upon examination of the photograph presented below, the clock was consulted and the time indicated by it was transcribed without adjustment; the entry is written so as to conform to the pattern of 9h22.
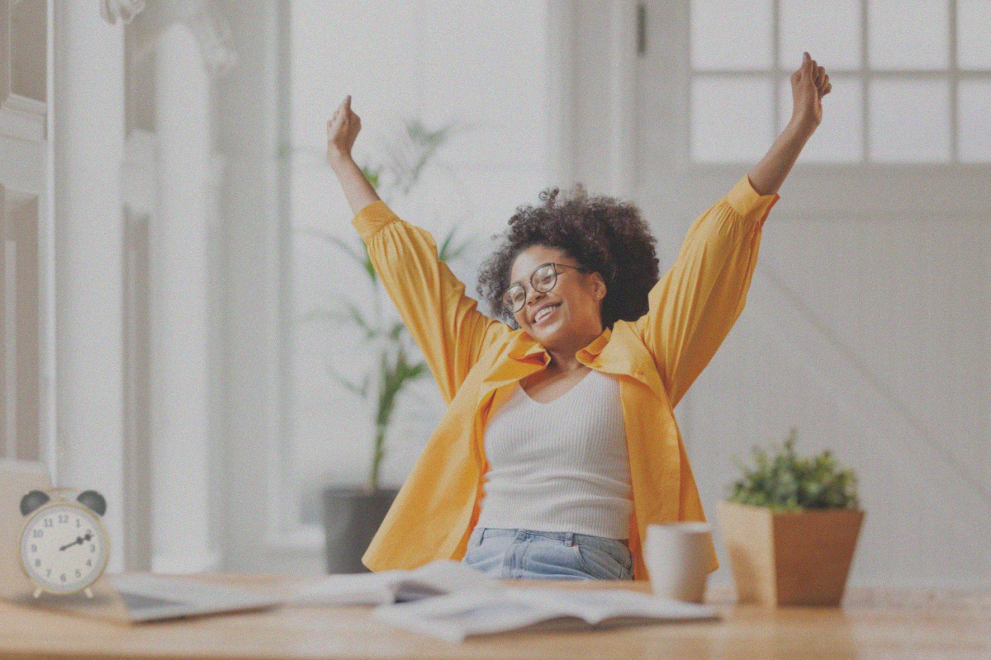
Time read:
2h11
